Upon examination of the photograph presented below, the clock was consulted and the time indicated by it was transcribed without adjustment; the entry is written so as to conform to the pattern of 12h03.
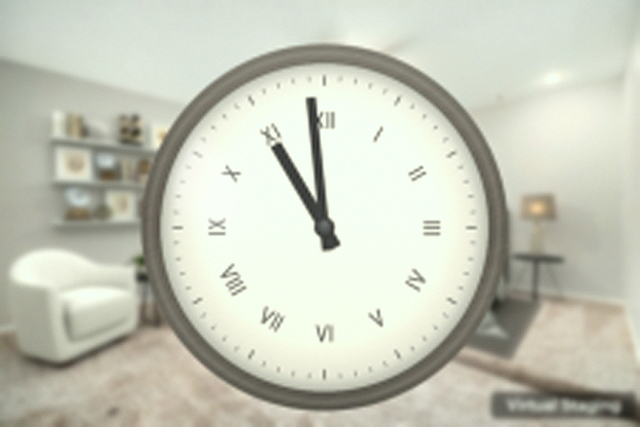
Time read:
10h59
